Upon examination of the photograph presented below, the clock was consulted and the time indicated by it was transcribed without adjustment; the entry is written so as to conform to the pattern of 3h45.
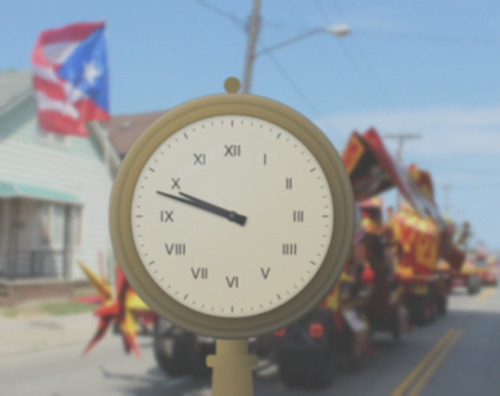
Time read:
9h48
